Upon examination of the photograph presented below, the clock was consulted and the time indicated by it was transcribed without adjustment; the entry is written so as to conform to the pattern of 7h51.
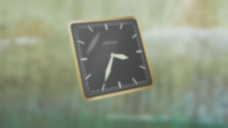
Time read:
3h35
